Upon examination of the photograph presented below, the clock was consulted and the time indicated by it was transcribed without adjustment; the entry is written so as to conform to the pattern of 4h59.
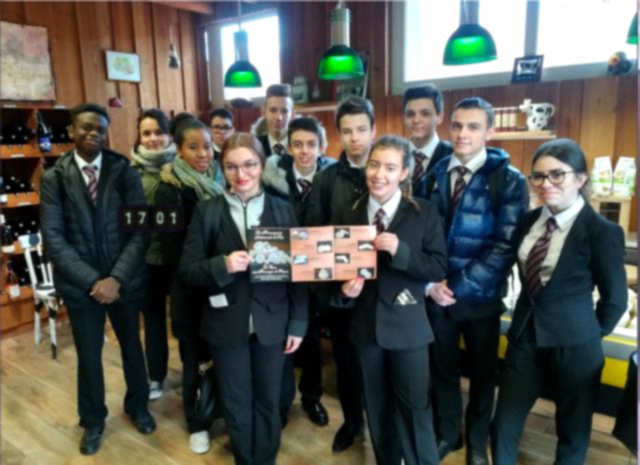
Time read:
17h01
